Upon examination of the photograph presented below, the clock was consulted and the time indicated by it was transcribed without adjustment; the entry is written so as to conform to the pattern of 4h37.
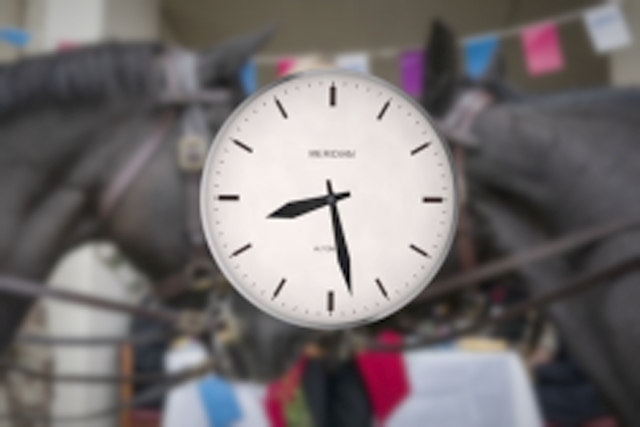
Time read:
8h28
